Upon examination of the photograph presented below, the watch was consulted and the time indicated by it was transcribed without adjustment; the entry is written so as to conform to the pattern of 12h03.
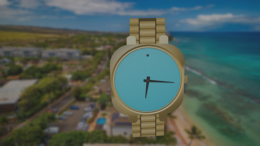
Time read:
6h16
